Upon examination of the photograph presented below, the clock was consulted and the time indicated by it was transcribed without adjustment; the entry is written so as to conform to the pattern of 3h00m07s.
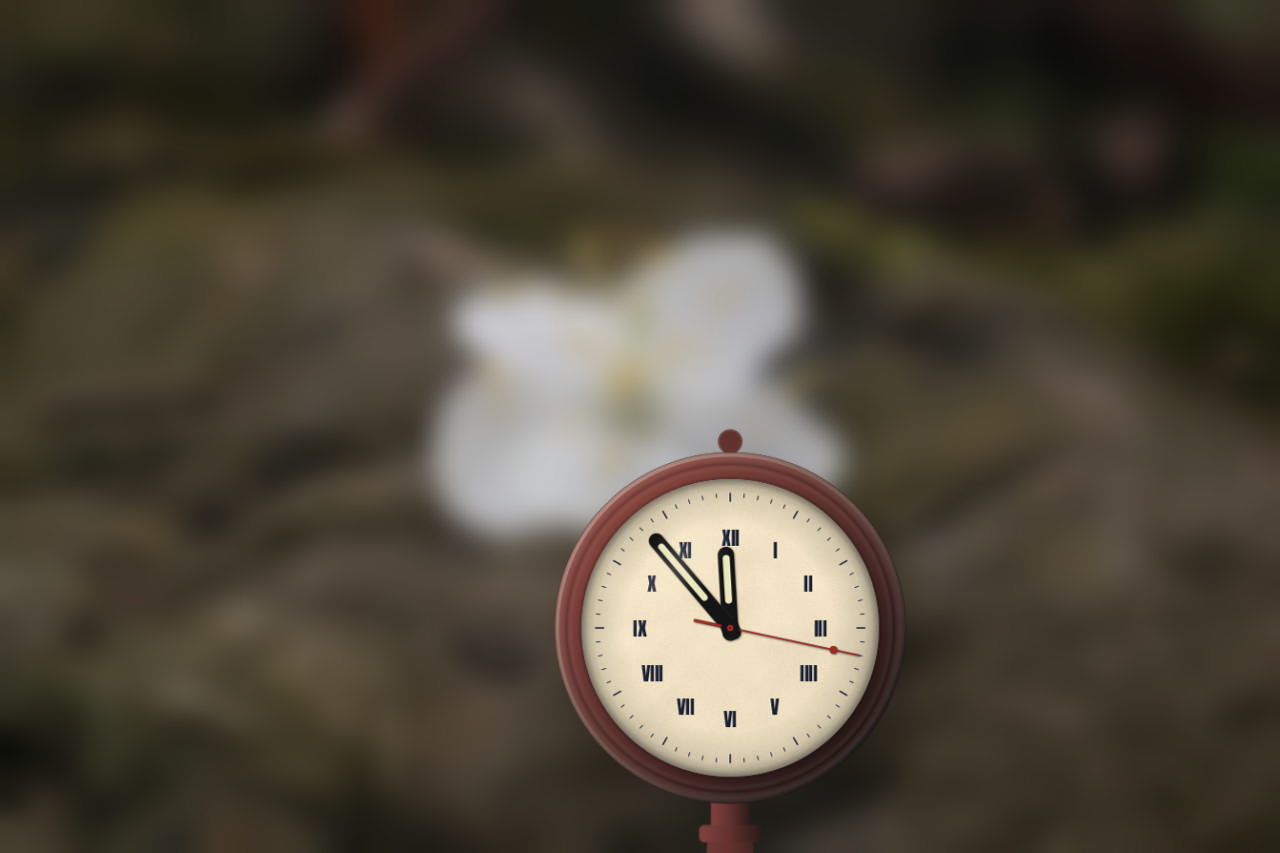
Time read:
11h53m17s
